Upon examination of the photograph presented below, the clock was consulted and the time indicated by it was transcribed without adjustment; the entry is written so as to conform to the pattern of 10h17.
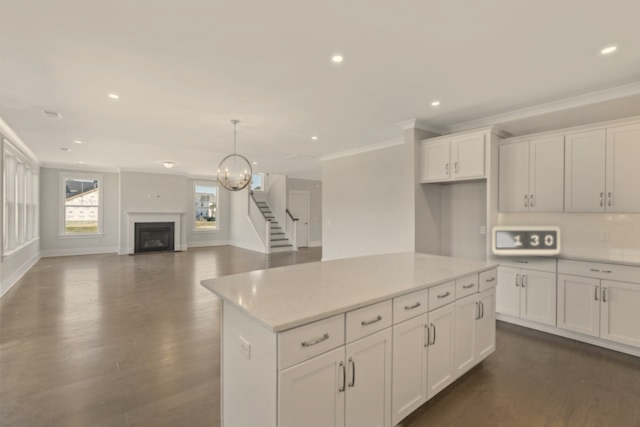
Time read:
1h30
